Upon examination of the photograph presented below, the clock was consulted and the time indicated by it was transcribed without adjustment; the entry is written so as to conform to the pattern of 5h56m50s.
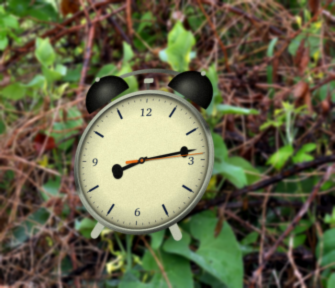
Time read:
8h13m14s
